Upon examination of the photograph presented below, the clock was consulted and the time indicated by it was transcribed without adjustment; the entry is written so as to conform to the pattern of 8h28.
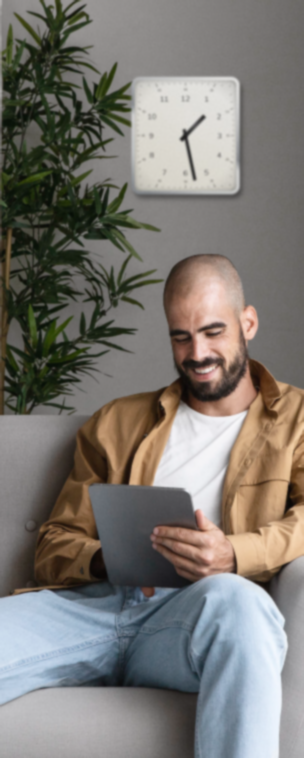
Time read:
1h28
